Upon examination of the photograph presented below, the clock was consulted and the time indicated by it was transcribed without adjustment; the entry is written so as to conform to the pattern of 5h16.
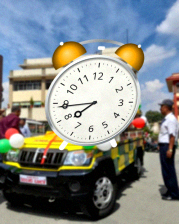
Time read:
7h44
